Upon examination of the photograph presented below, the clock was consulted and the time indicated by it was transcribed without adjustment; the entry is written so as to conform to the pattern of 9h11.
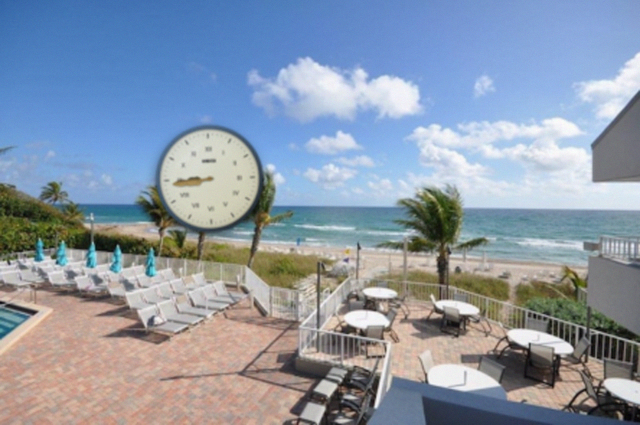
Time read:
8h44
